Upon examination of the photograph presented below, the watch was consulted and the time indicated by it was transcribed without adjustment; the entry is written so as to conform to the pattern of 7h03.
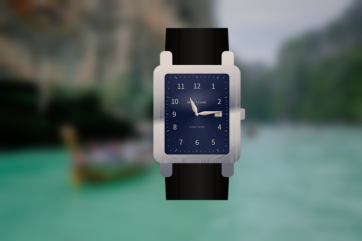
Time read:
11h14
